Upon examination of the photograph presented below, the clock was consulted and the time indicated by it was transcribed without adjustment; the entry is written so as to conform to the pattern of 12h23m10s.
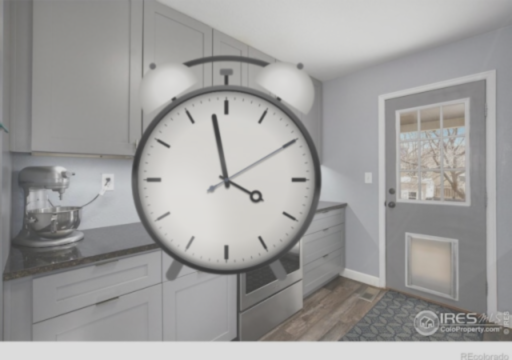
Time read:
3h58m10s
